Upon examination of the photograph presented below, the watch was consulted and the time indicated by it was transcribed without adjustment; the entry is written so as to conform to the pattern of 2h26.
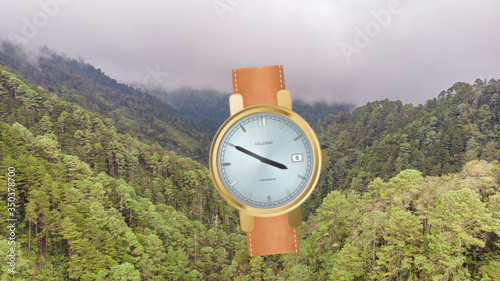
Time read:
3h50
